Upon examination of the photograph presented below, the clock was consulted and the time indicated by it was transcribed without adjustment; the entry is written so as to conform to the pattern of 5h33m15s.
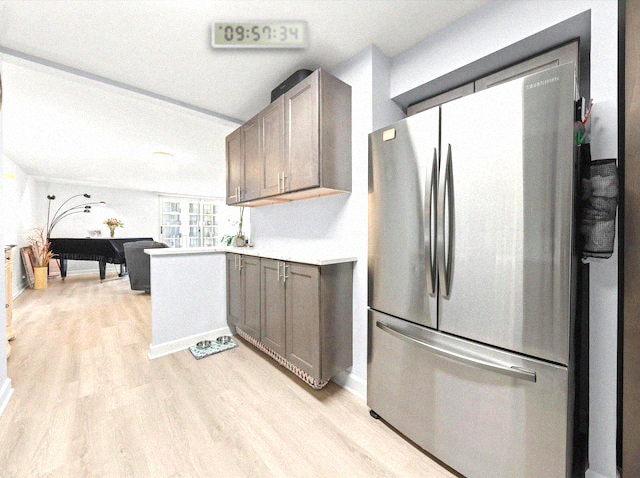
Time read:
9h57m34s
